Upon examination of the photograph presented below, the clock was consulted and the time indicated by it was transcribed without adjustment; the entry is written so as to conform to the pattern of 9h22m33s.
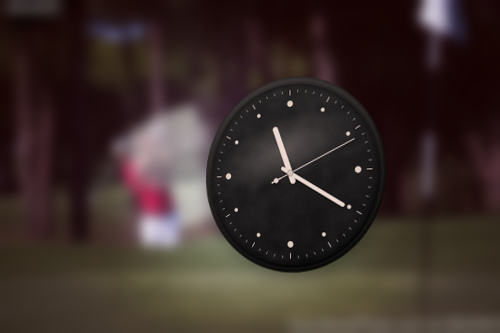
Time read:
11h20m11s
